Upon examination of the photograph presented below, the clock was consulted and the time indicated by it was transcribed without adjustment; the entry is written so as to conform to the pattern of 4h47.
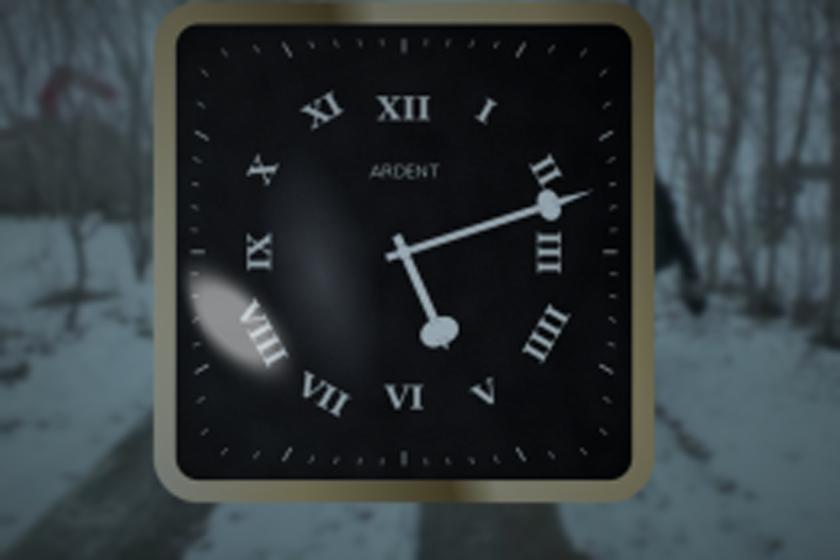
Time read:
5h12
